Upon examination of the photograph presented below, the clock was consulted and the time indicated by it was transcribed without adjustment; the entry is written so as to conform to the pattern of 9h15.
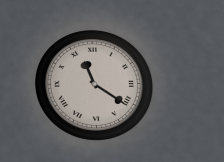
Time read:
11h21
